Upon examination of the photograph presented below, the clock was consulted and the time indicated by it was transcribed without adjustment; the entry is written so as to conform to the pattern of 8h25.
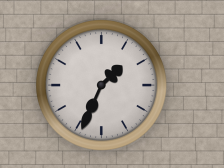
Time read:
1h34
